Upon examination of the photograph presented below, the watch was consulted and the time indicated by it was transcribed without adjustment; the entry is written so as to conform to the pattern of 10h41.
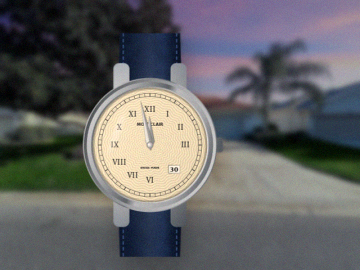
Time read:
11h58
